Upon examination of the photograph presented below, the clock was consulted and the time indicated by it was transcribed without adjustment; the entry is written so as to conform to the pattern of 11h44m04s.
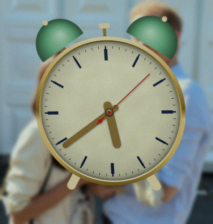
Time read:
5h39m08s
